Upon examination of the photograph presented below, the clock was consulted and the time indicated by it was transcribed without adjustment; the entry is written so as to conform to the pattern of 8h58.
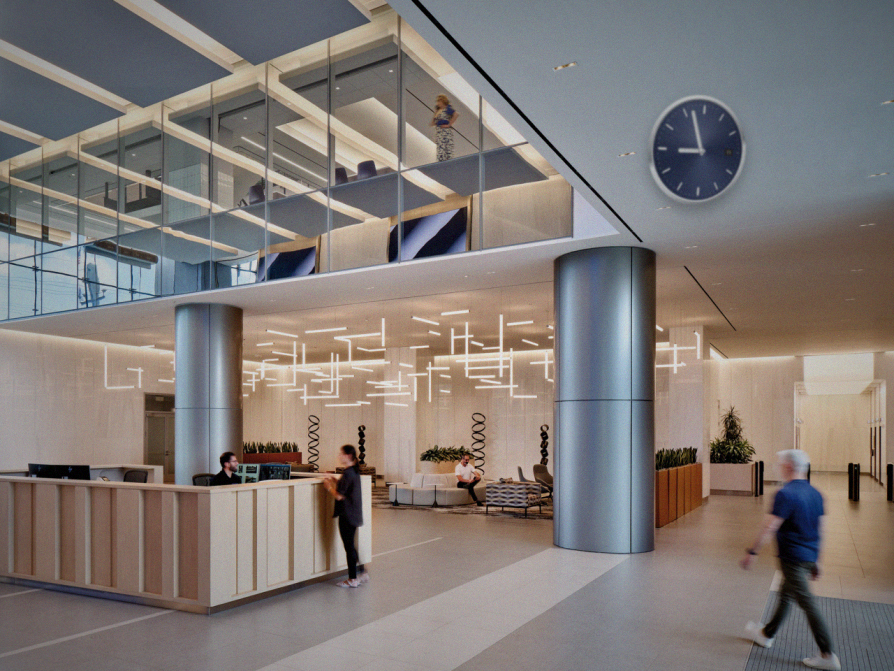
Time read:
8h57
